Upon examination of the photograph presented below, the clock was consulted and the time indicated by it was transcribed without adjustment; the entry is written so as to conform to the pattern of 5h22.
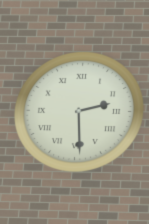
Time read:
2h29
